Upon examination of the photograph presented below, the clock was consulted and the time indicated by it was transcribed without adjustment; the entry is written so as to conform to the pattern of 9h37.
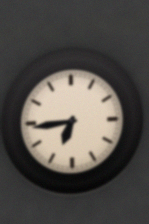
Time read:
6h44
